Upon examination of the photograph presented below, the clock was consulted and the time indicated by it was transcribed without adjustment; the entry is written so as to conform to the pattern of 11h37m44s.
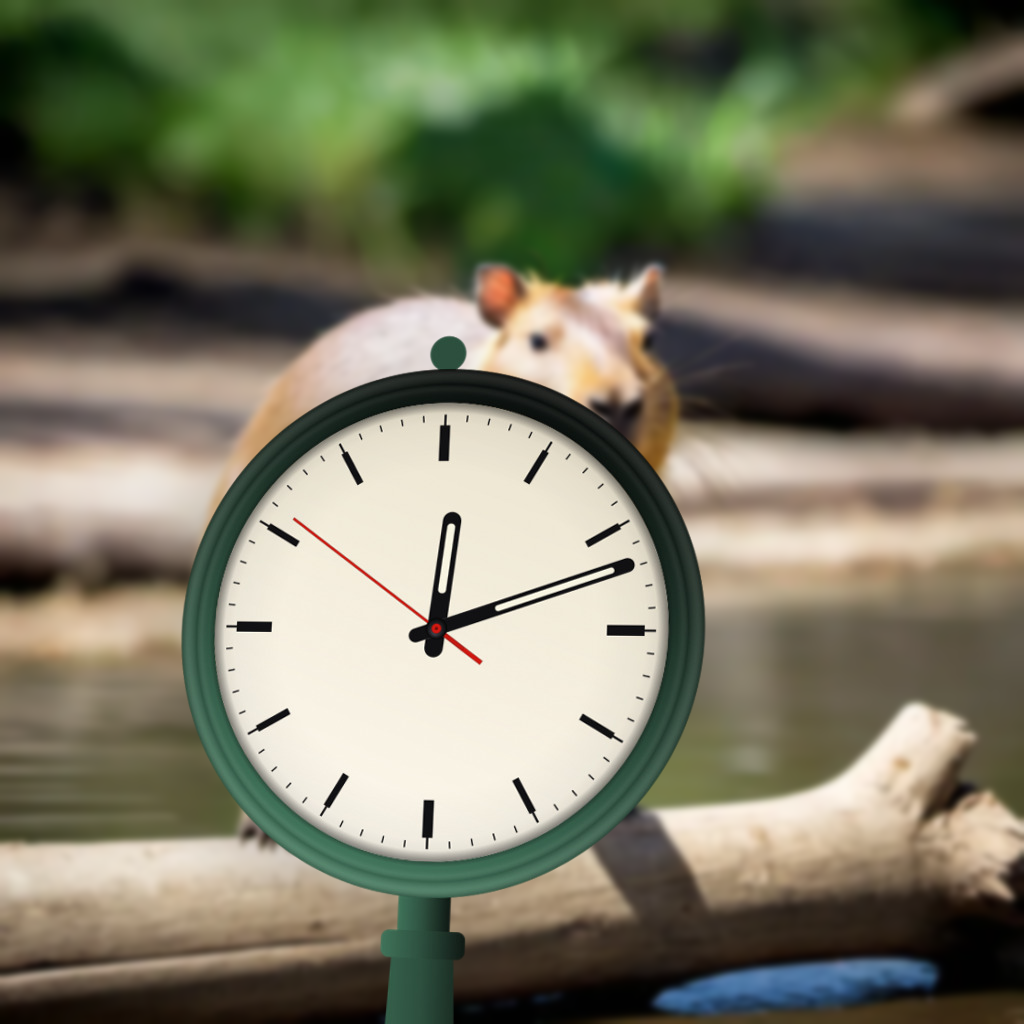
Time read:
12h11m51s
